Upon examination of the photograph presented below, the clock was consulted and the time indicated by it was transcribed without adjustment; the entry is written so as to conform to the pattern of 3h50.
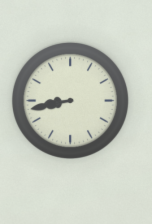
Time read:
8h43
